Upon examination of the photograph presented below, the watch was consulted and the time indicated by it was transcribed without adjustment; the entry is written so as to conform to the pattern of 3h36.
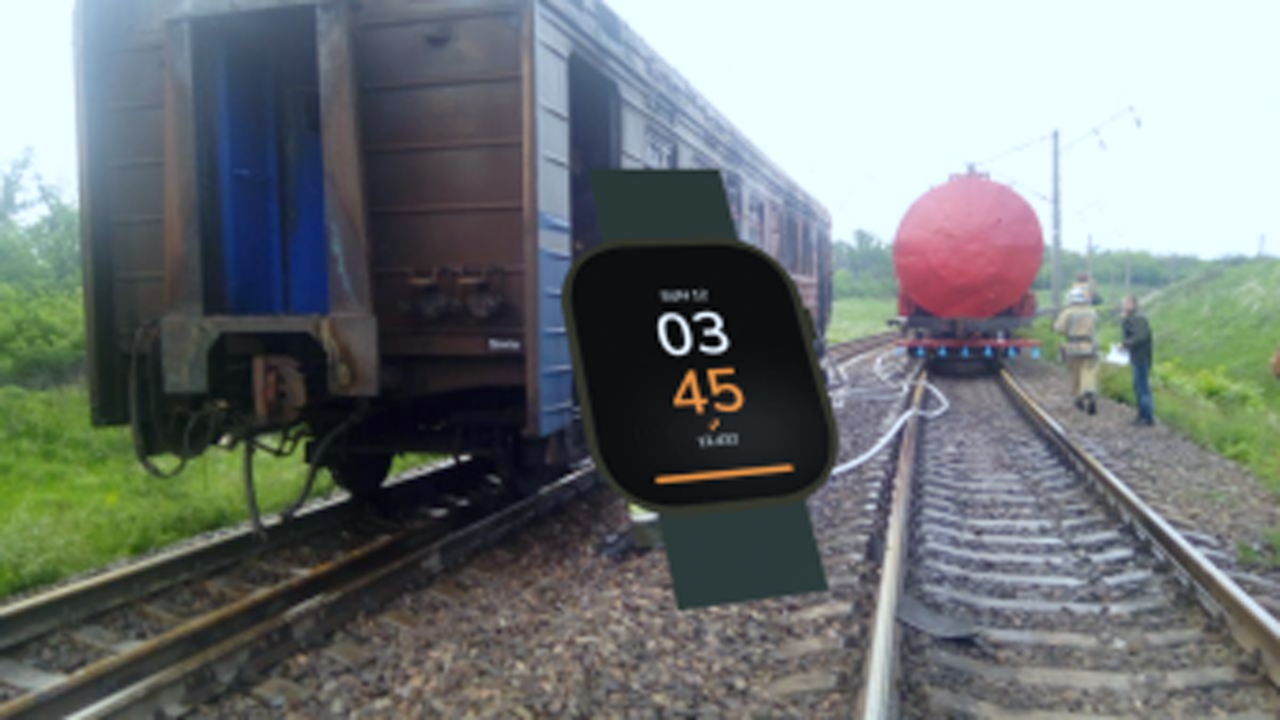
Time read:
3h45
